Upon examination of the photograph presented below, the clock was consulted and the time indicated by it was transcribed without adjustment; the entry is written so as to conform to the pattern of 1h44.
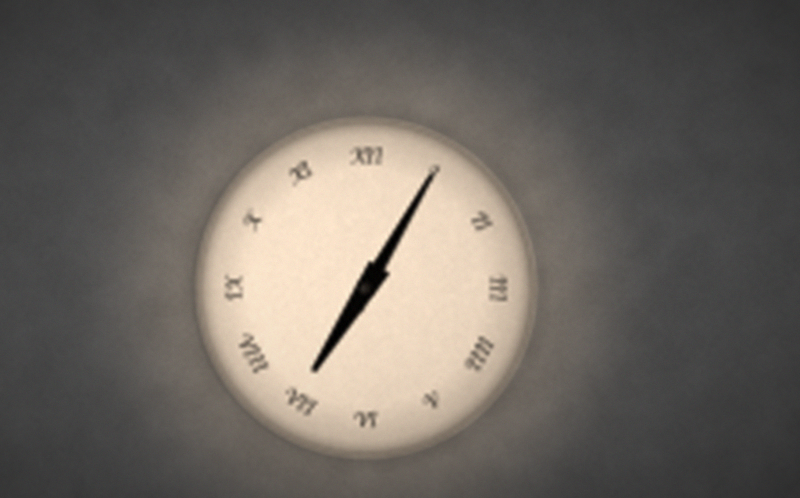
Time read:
7h05
